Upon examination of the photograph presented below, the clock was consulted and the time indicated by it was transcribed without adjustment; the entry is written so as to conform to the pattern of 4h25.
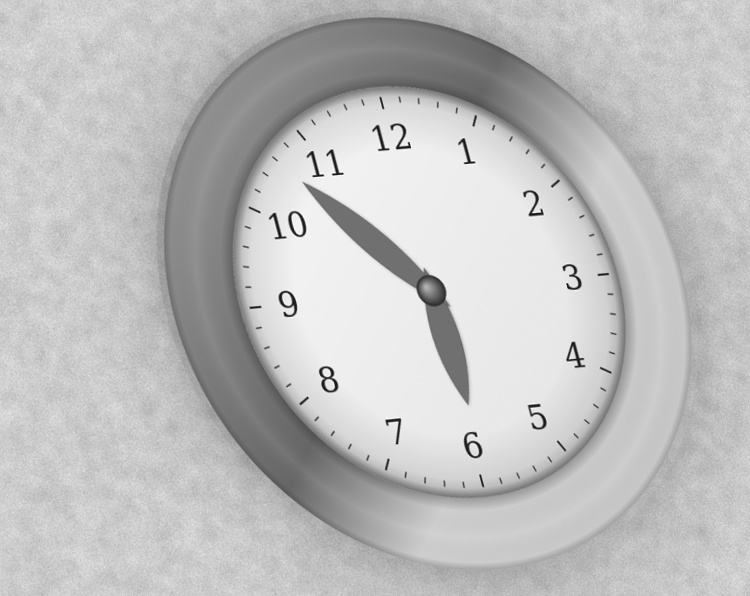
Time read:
5h53
